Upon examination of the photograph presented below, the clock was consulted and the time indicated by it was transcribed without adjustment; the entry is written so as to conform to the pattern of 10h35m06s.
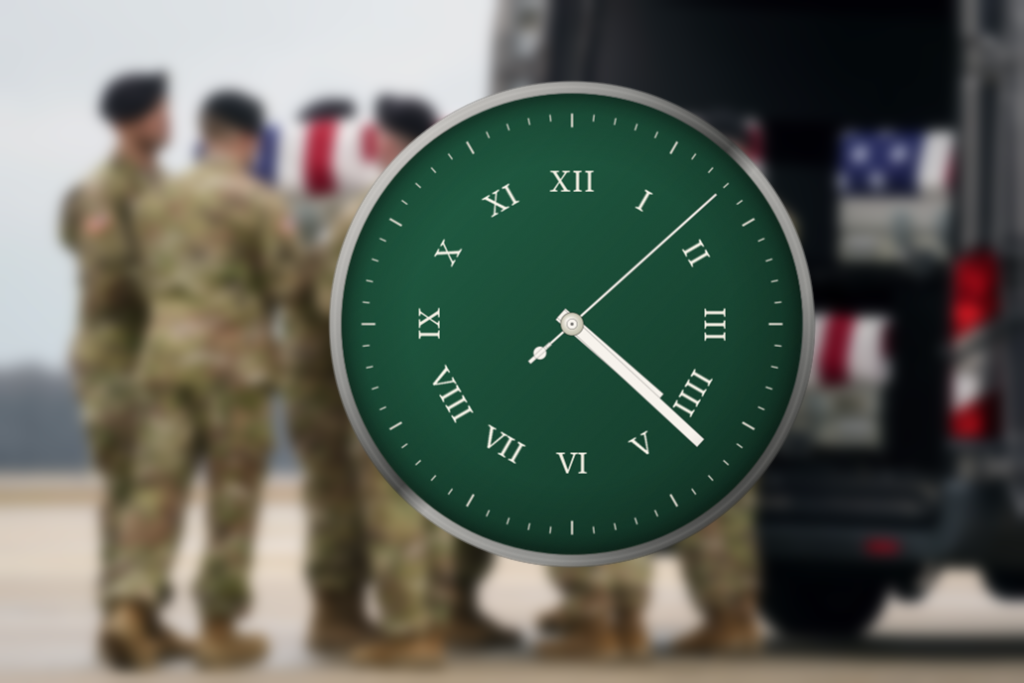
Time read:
4h22m08s
